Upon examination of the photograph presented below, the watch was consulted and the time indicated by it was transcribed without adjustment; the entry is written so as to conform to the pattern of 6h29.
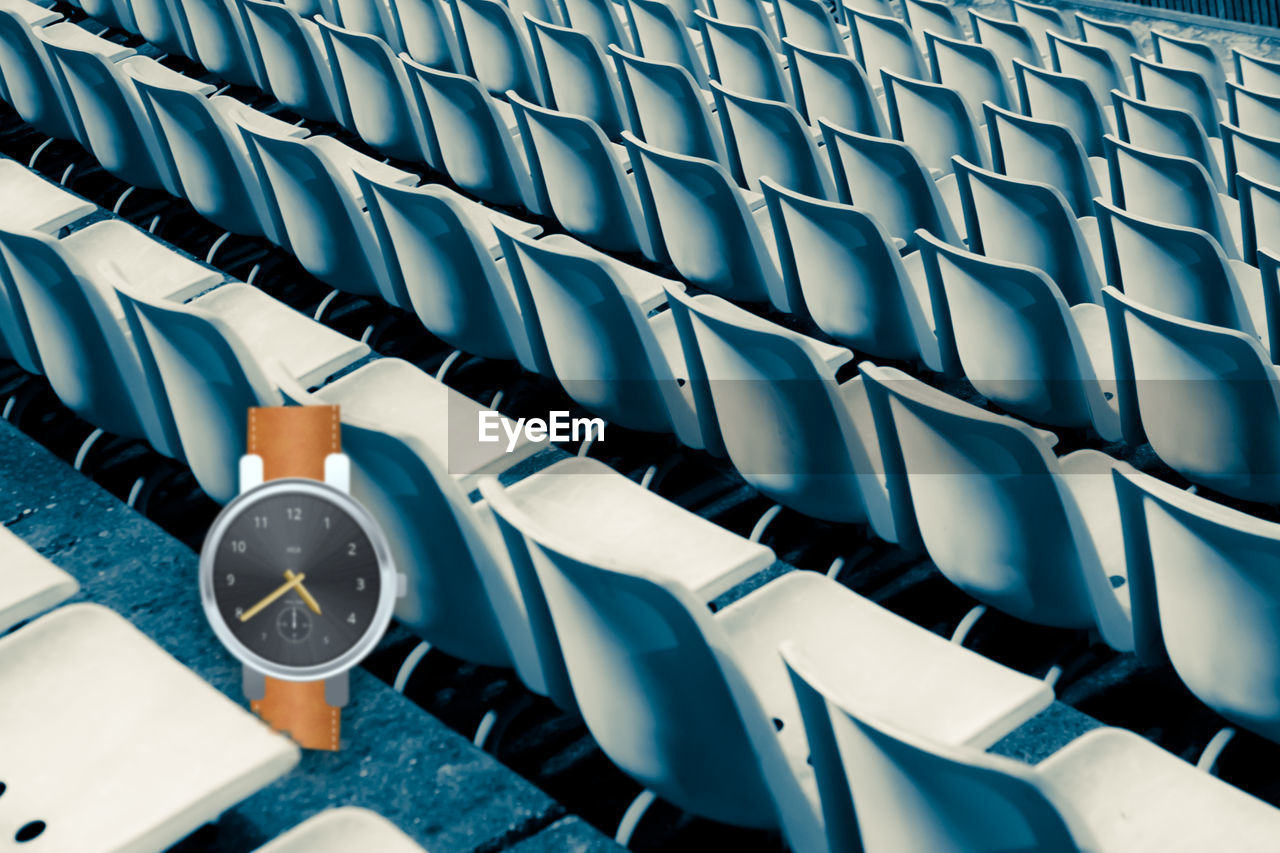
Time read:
4h39
